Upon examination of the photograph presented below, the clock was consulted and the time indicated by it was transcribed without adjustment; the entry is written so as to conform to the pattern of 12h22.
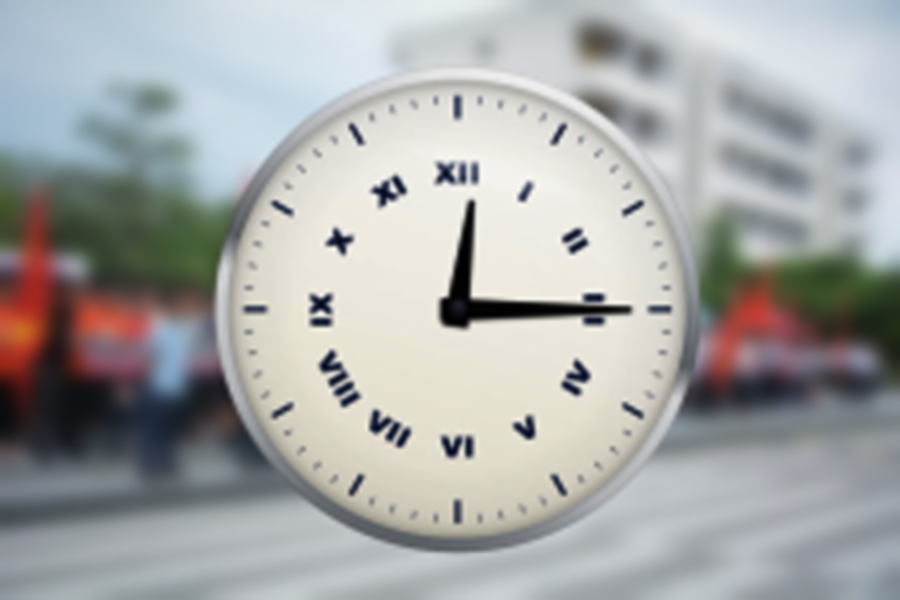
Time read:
12h15
